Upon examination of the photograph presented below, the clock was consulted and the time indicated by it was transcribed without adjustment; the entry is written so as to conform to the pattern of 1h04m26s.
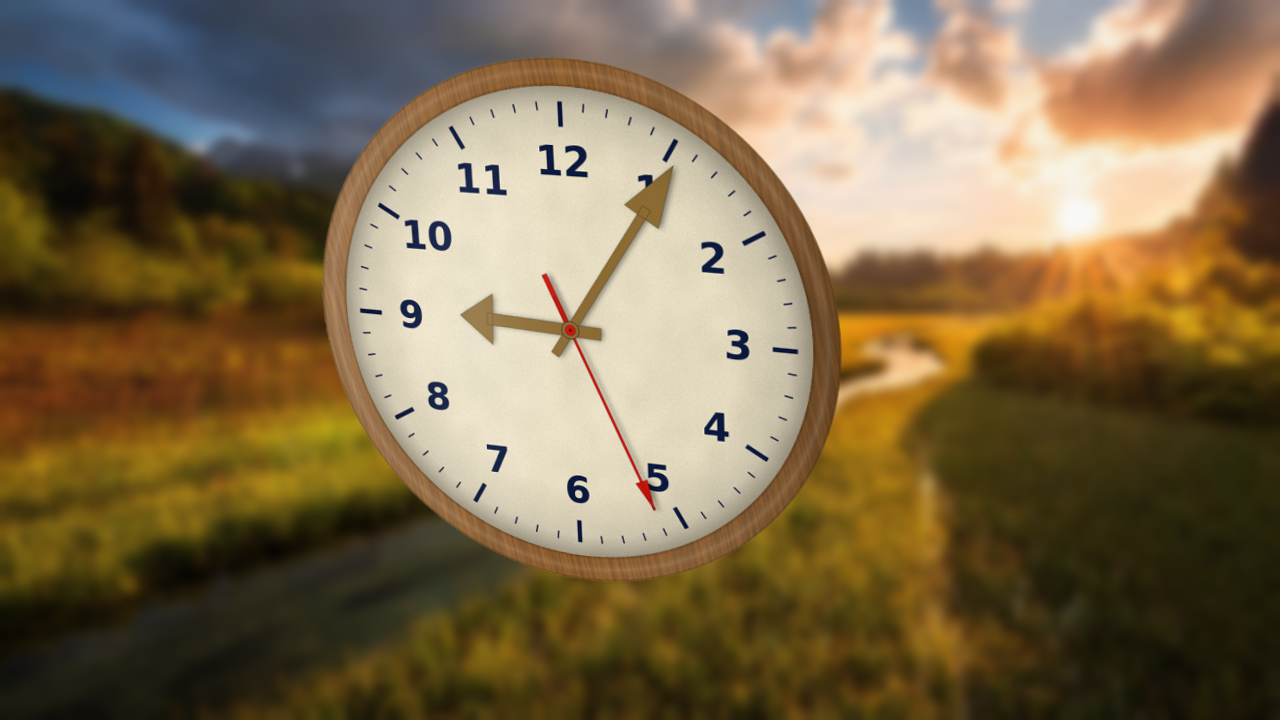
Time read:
9h05m26s
